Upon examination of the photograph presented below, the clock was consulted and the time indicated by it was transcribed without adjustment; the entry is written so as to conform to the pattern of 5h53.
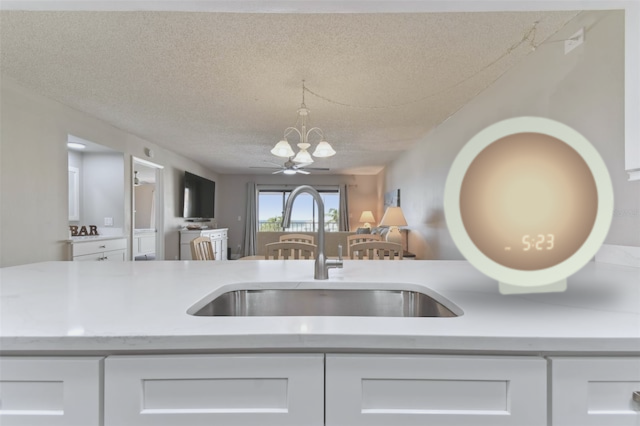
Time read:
5h23
